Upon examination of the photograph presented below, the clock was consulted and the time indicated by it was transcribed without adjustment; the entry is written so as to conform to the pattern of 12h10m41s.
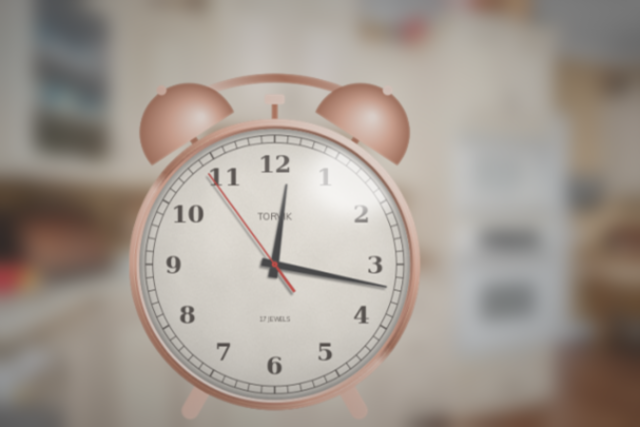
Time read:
12h16m54s
